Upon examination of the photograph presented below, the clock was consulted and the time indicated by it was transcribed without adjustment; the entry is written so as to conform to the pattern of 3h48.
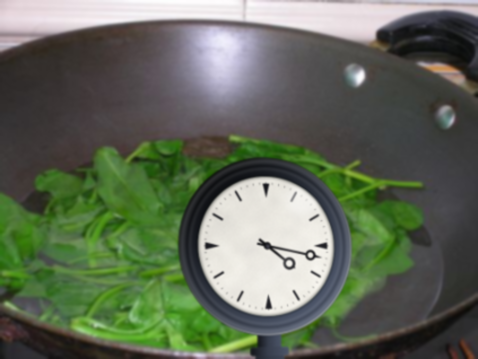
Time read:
4h17
